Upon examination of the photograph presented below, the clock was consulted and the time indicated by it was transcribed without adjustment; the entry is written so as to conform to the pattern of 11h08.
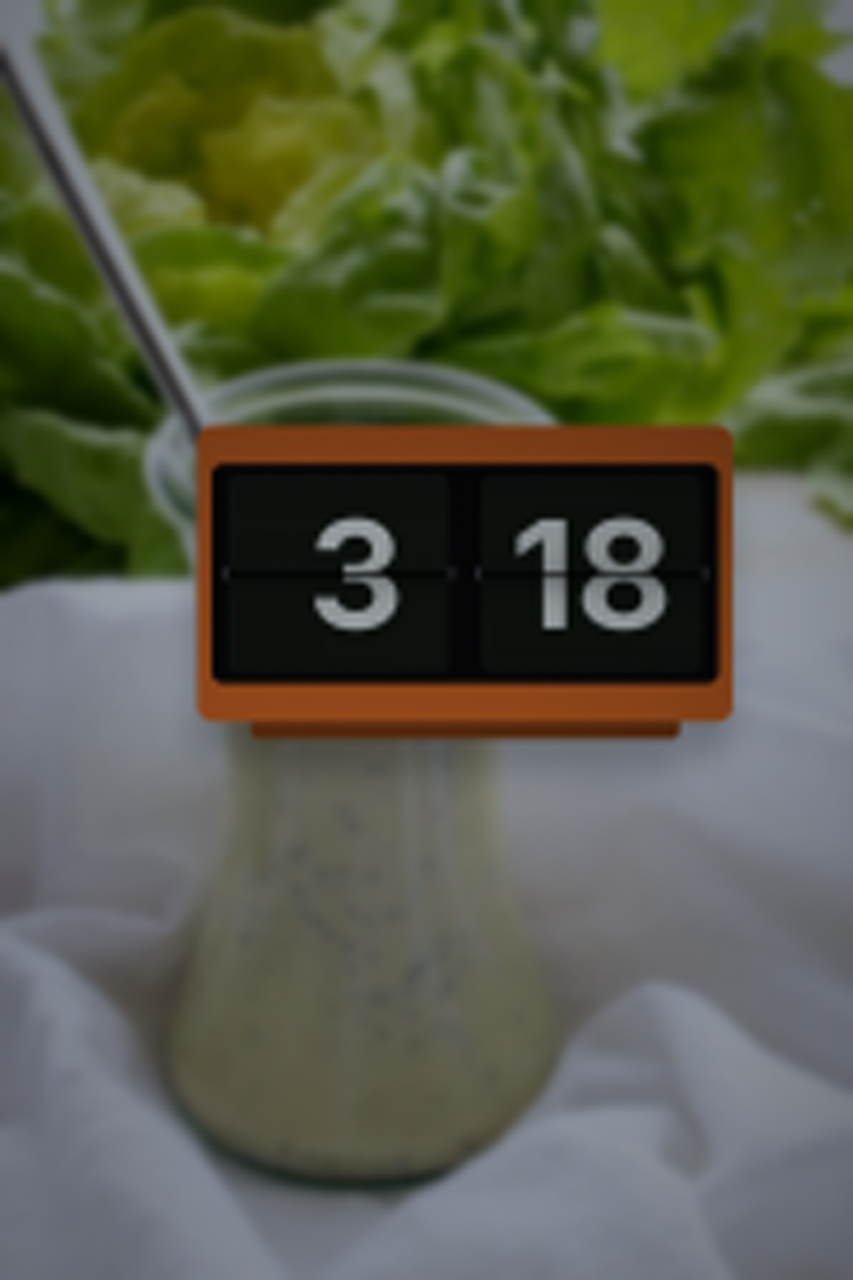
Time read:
3h18
